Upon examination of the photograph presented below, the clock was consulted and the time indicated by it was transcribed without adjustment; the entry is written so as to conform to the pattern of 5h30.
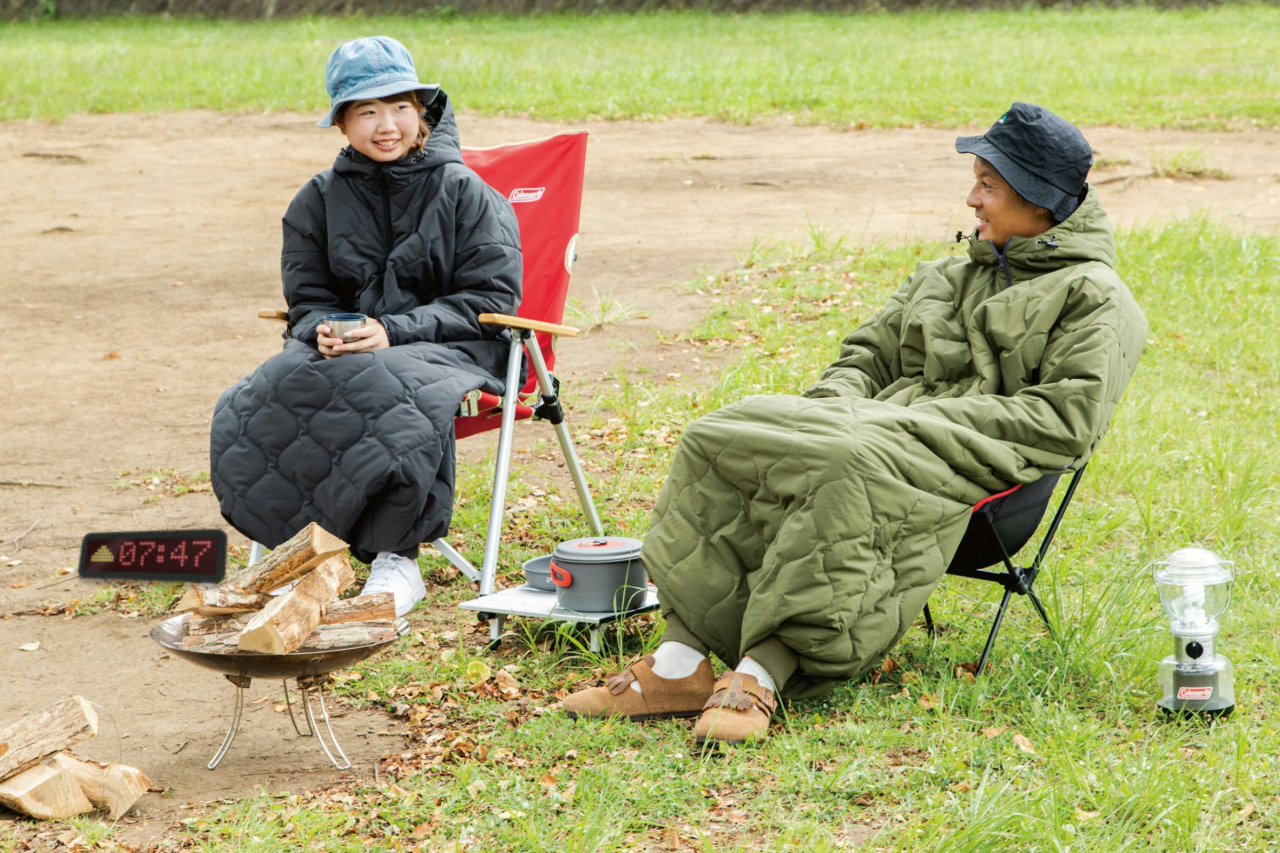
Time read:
7h47
